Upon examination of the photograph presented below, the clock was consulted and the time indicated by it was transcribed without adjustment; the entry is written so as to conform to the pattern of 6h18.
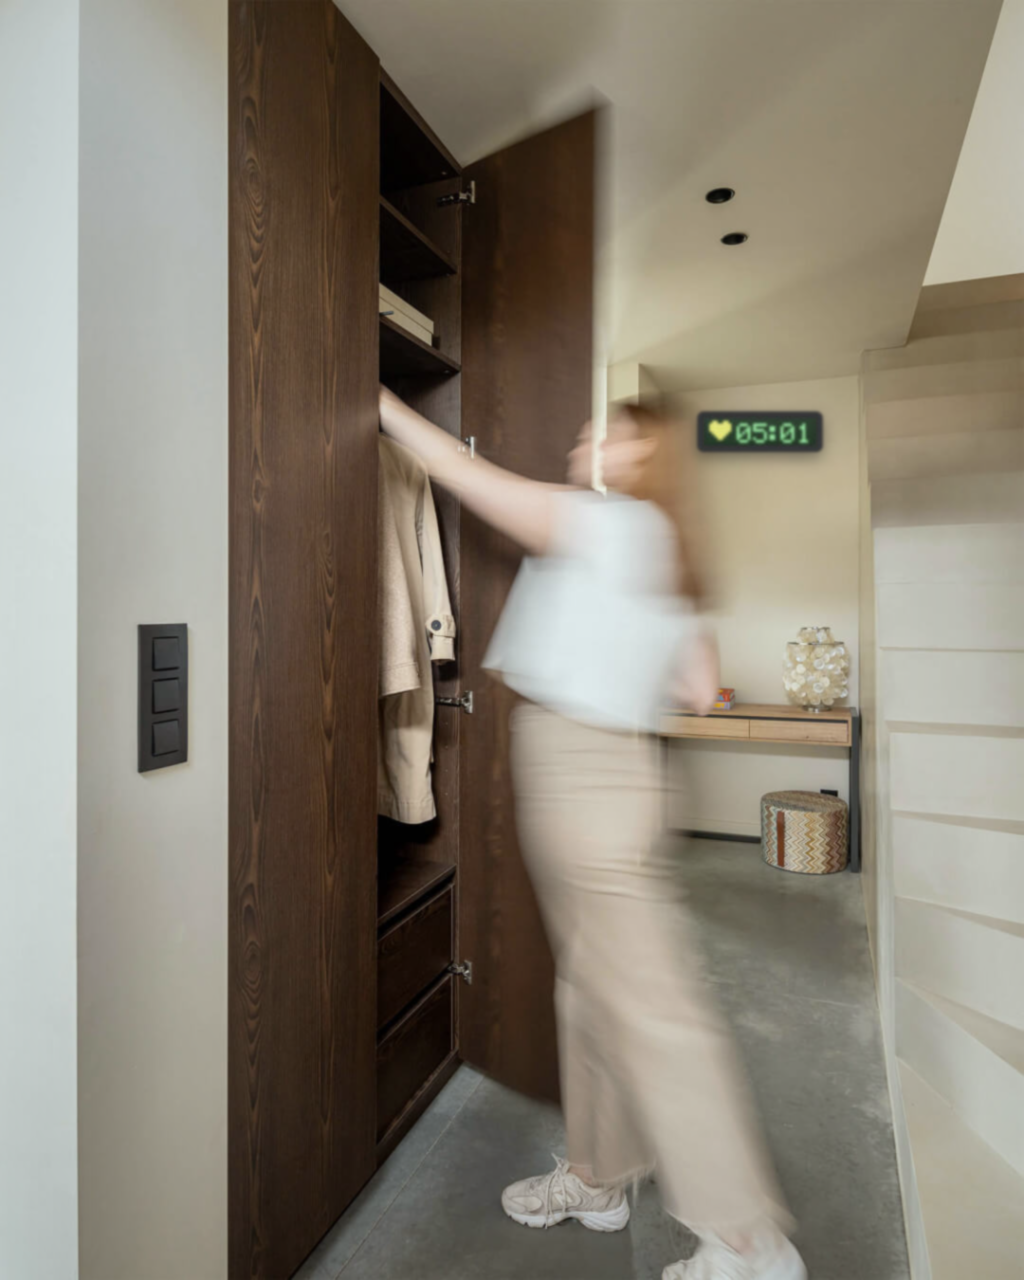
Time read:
5h01
